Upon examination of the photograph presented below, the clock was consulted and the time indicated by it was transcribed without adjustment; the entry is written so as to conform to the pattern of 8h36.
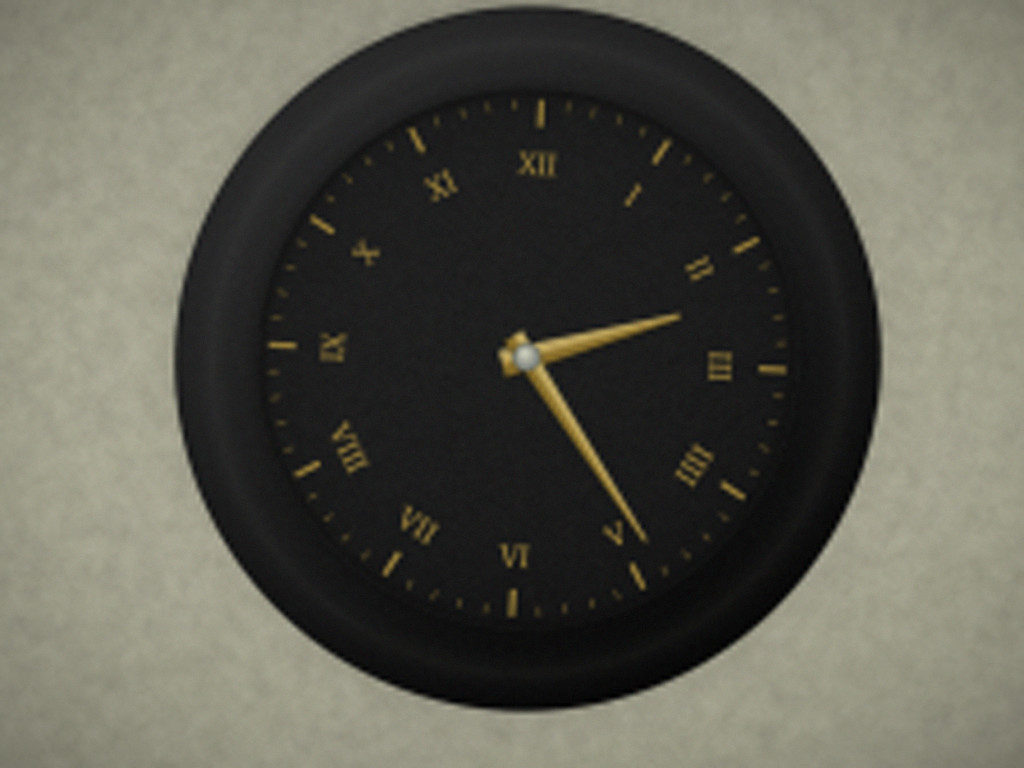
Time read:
2h24
